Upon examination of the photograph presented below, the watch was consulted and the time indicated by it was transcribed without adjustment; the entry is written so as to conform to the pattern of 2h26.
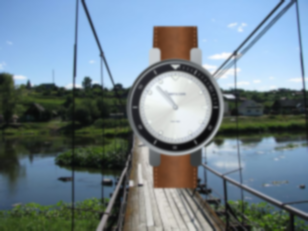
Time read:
10h53
